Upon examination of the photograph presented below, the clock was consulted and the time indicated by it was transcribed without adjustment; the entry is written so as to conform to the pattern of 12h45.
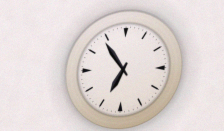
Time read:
6h54
